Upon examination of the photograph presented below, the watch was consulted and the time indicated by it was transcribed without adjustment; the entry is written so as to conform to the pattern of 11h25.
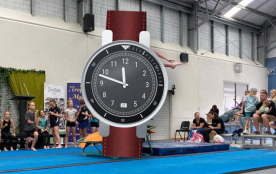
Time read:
11h48
